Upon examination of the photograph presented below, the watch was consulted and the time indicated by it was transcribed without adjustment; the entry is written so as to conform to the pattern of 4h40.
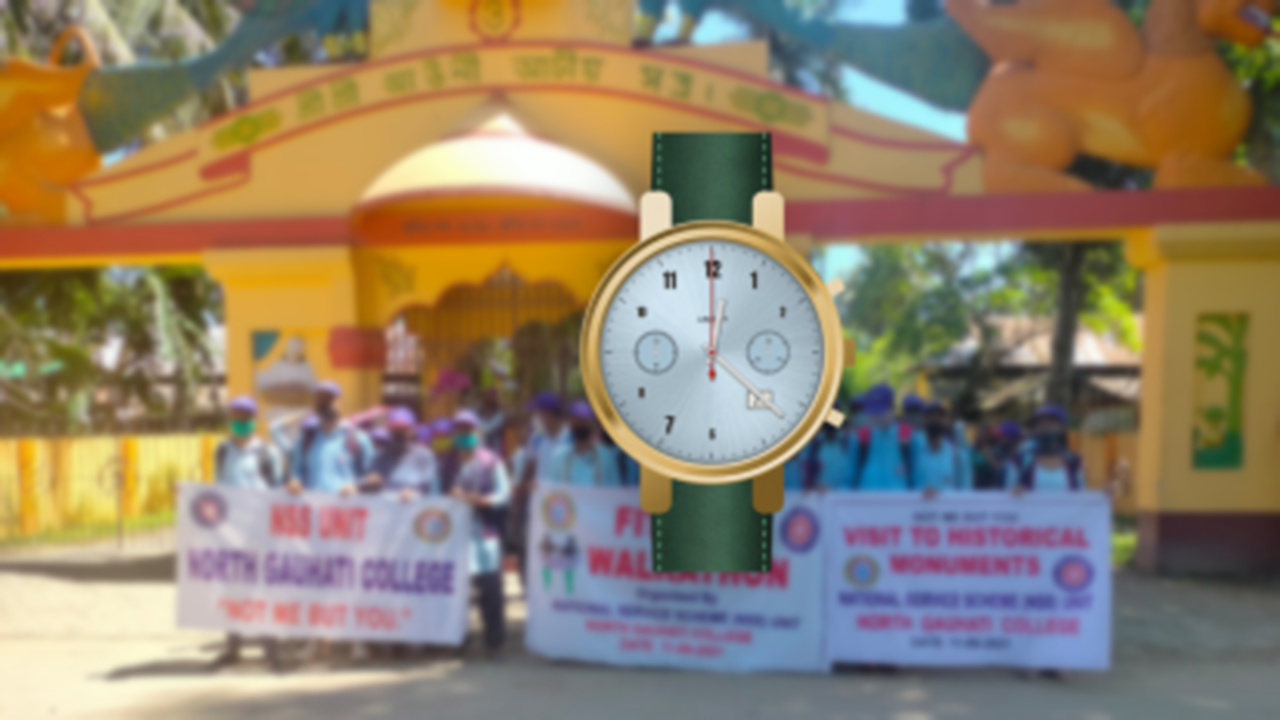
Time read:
12h22
